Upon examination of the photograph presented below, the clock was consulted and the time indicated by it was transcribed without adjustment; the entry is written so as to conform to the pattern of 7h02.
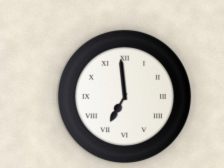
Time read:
6h59
